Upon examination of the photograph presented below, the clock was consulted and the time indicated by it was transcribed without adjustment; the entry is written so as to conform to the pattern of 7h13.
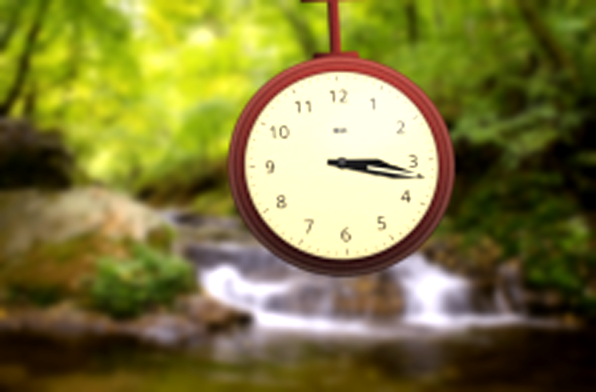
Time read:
3h17
